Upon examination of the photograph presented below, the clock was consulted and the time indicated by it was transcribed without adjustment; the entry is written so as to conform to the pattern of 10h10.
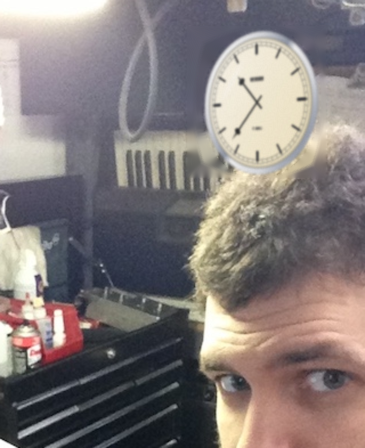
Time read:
10h37
